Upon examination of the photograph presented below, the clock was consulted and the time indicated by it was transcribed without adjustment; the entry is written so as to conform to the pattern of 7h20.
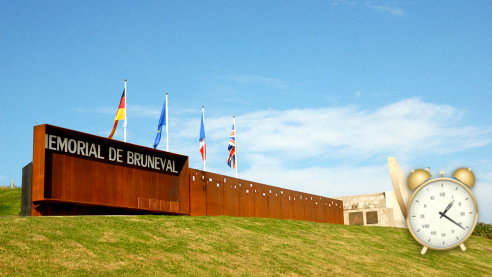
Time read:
1h21
